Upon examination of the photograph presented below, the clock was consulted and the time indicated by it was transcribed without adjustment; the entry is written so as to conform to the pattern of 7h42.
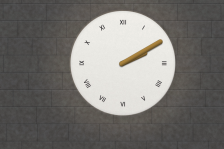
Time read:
2h10
